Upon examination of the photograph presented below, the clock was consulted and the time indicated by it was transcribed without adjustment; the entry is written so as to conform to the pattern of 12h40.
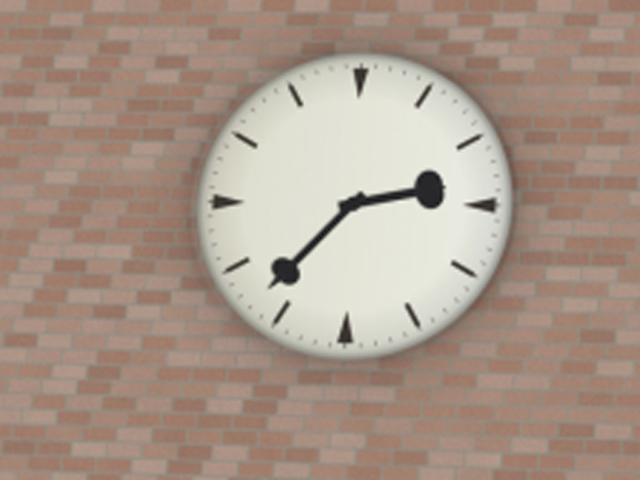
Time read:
2h37
